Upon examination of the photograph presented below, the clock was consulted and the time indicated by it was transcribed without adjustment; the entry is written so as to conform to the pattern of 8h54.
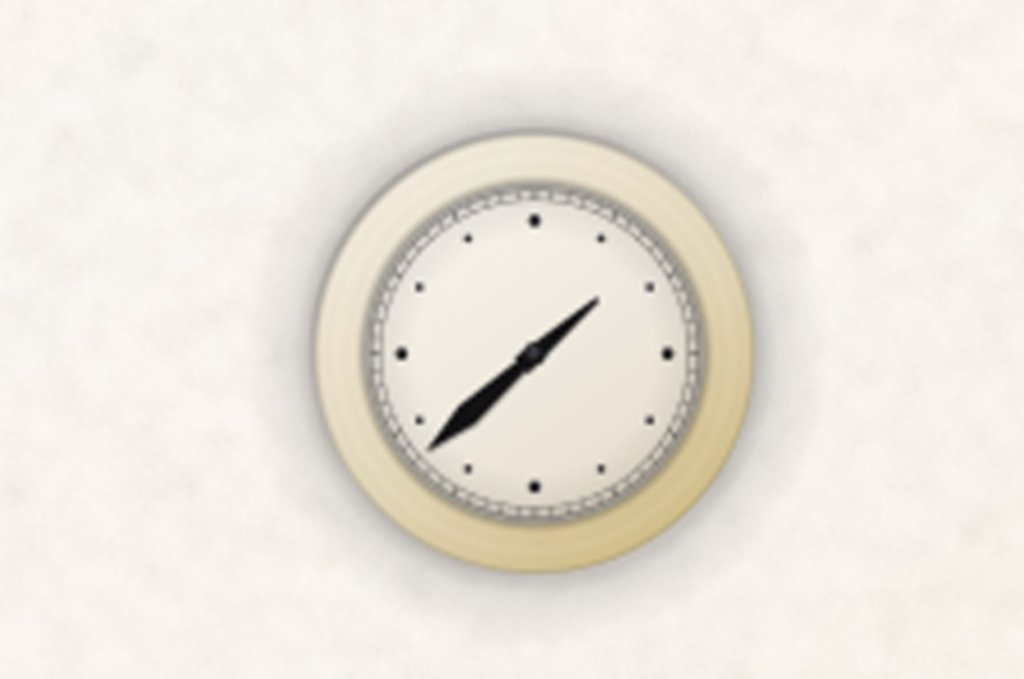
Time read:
1h38
